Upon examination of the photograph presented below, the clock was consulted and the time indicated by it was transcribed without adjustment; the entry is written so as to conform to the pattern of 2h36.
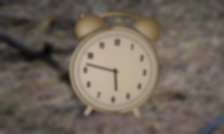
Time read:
5h47
